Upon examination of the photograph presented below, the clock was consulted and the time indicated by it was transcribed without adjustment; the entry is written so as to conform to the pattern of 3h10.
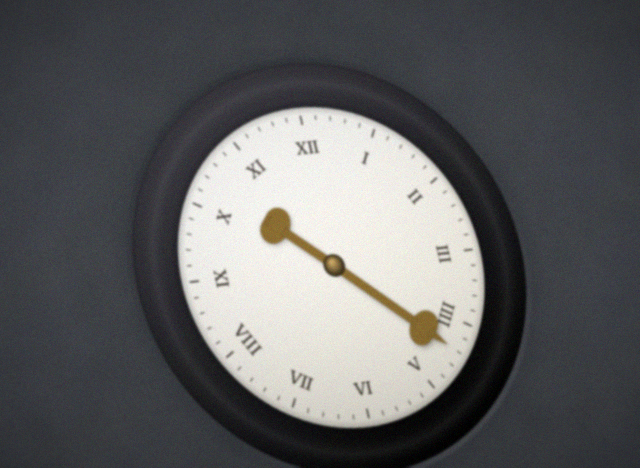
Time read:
10h22
